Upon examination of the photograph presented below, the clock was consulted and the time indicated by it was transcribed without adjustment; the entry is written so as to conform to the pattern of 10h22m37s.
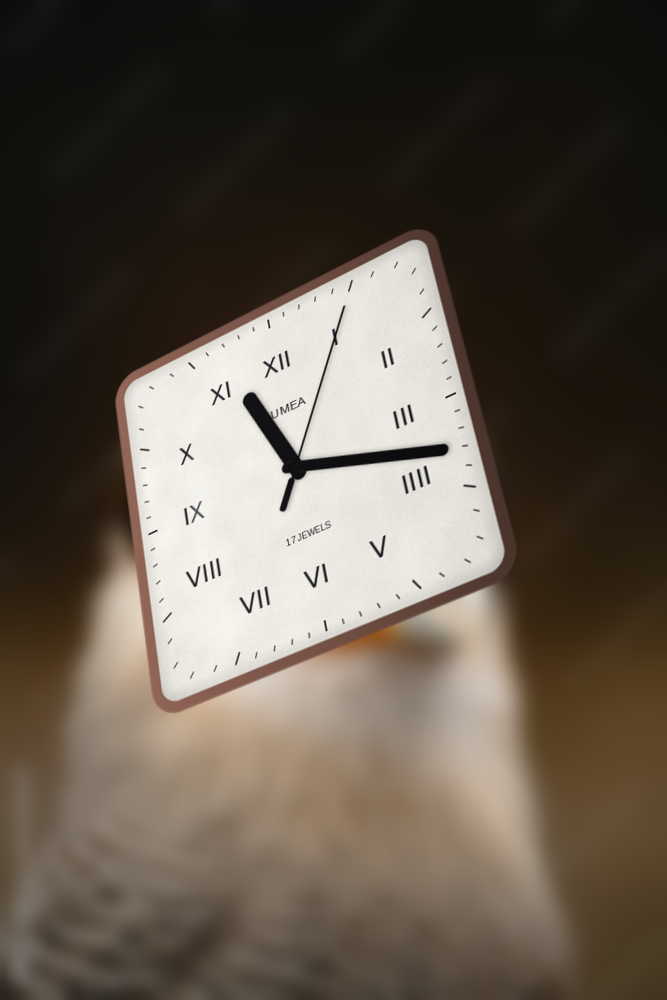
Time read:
11h18m05s
